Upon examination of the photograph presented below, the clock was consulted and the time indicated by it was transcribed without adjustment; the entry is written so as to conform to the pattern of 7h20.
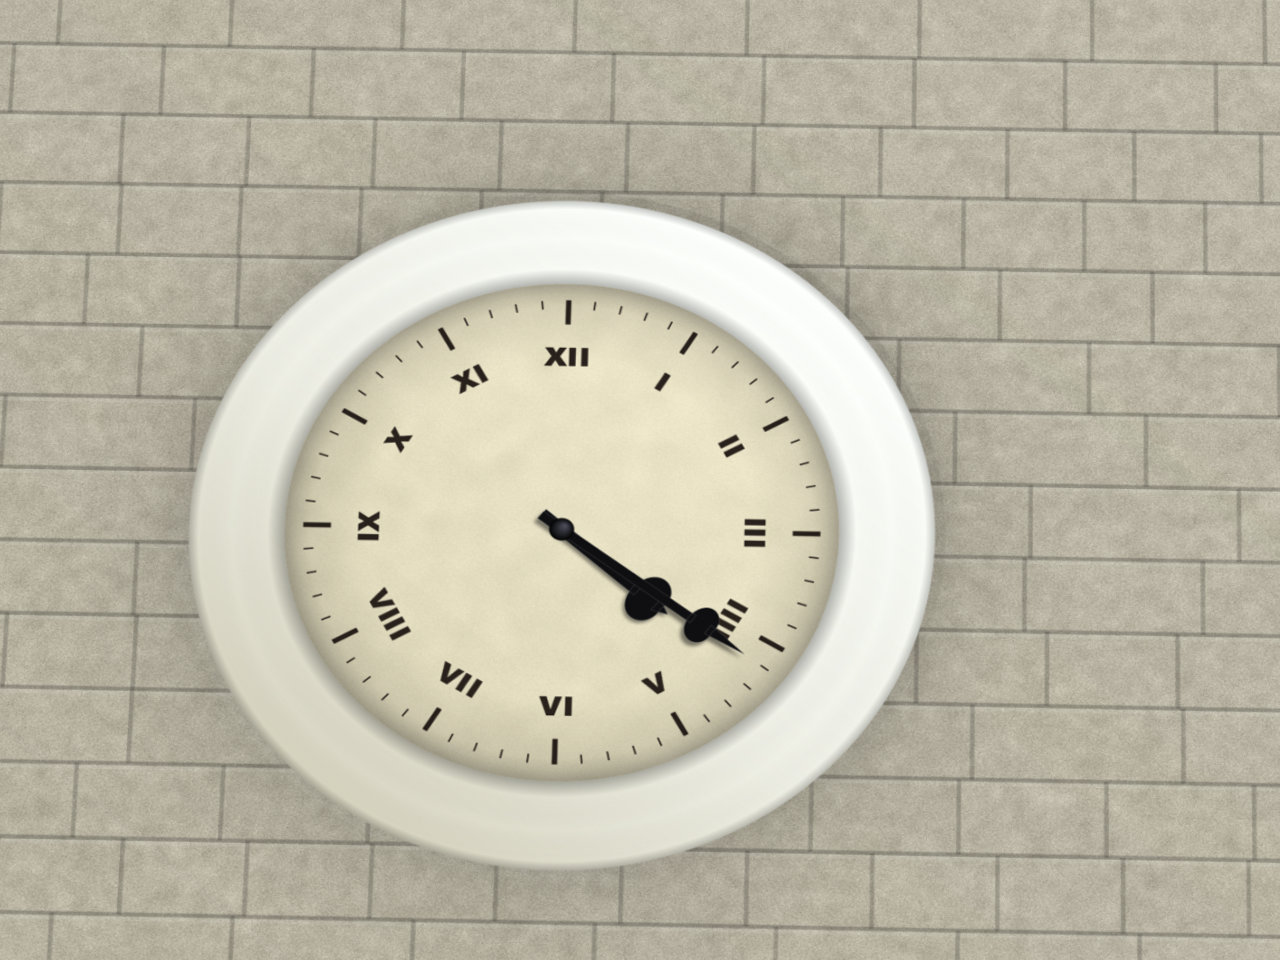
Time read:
4h21
